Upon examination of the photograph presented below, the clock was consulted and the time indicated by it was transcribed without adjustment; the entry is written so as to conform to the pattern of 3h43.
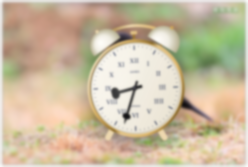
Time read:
8h33
